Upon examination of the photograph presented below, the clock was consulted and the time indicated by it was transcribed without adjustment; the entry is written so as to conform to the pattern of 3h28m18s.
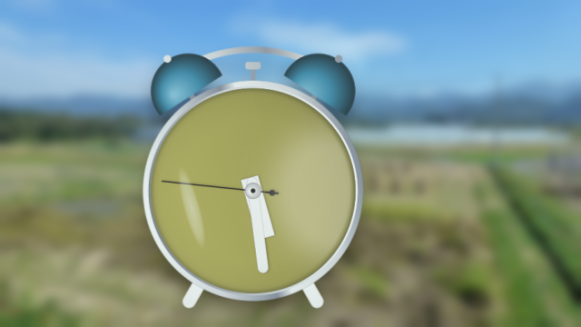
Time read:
5h28m46s
